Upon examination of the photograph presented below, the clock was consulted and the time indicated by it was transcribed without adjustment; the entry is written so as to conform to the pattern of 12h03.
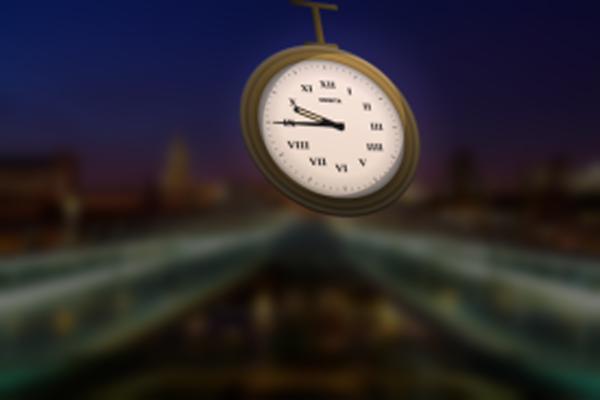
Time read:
9h45
